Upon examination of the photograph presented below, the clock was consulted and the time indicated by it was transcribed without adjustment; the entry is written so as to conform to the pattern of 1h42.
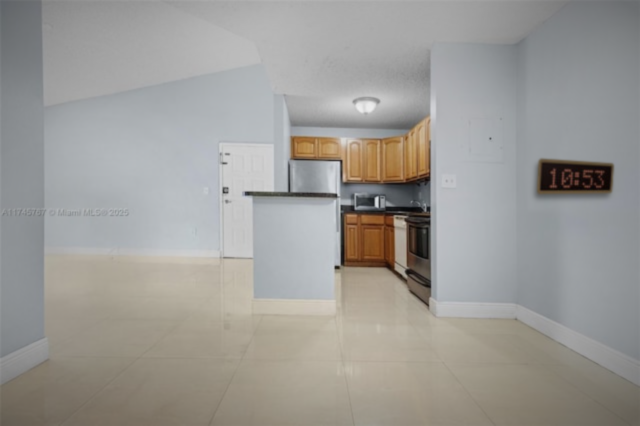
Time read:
10h53
